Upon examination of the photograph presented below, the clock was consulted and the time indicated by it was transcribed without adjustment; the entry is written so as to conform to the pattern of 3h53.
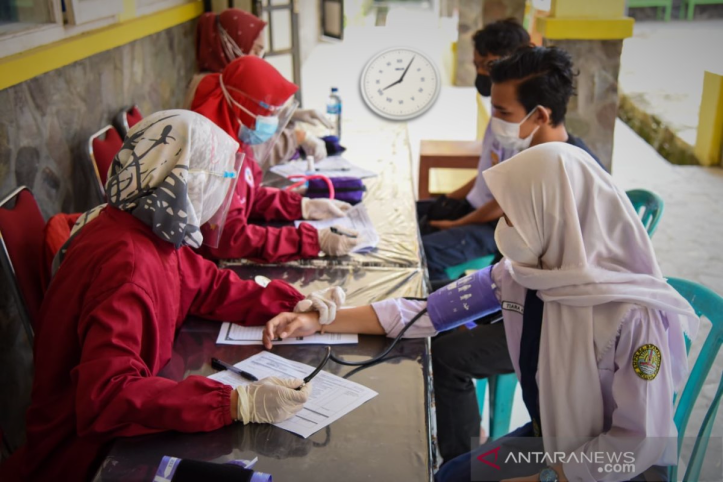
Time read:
8h05
